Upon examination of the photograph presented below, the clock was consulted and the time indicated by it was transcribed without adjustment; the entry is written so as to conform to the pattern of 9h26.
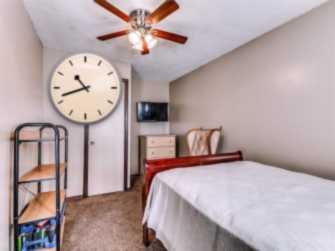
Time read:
10h42
